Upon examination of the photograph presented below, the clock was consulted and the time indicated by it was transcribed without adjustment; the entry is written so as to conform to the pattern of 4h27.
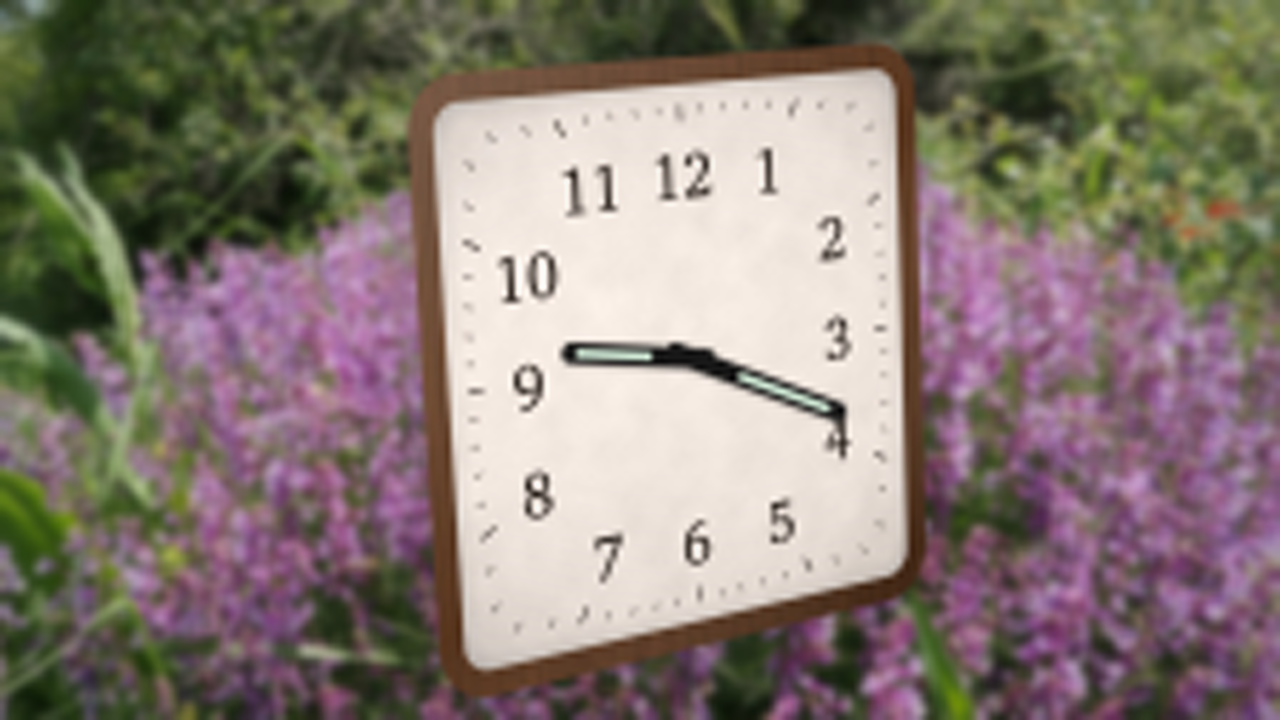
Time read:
9h19
